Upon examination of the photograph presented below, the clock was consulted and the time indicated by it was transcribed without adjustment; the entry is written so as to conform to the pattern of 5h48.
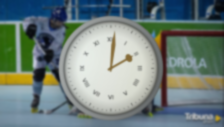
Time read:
2h01
